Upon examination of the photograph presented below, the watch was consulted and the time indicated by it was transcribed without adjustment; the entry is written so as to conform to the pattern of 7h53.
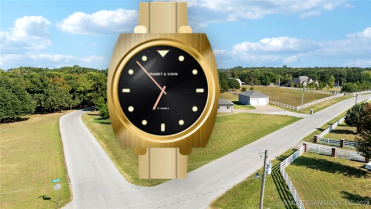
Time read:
6h53
